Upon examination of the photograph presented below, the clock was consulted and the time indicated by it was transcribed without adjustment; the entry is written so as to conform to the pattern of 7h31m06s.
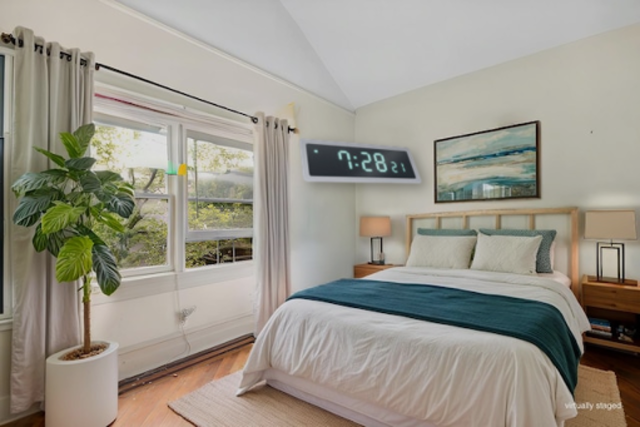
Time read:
7h28m21s
